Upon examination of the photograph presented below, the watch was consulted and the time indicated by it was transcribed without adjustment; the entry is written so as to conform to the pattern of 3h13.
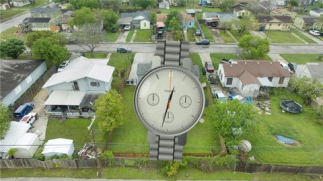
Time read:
12h32
